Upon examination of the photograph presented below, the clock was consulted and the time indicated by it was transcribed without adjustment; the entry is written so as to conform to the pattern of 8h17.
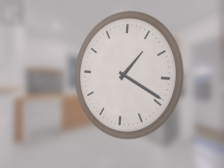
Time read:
1h19
